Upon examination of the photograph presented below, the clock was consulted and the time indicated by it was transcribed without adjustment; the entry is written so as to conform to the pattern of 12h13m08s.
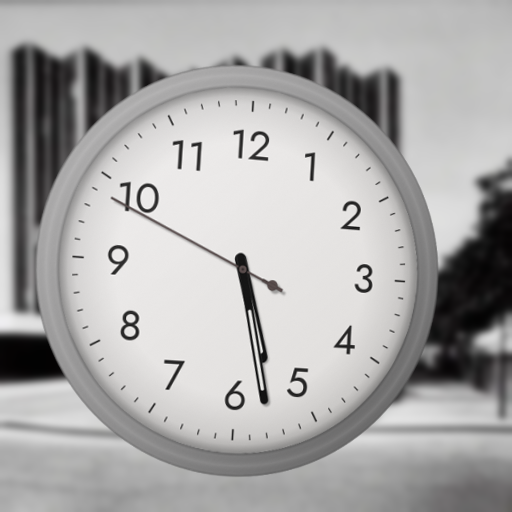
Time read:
5h27m49s
